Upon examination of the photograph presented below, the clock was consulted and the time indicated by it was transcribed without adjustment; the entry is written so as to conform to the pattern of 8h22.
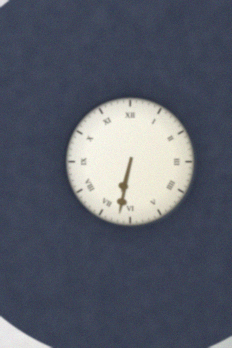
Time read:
6h32
